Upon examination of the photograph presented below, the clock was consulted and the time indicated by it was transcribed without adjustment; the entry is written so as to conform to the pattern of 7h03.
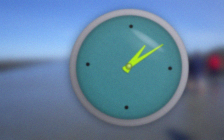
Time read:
1h09
